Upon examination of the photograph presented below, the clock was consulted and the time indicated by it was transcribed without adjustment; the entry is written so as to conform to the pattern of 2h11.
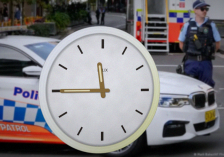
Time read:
11h45
